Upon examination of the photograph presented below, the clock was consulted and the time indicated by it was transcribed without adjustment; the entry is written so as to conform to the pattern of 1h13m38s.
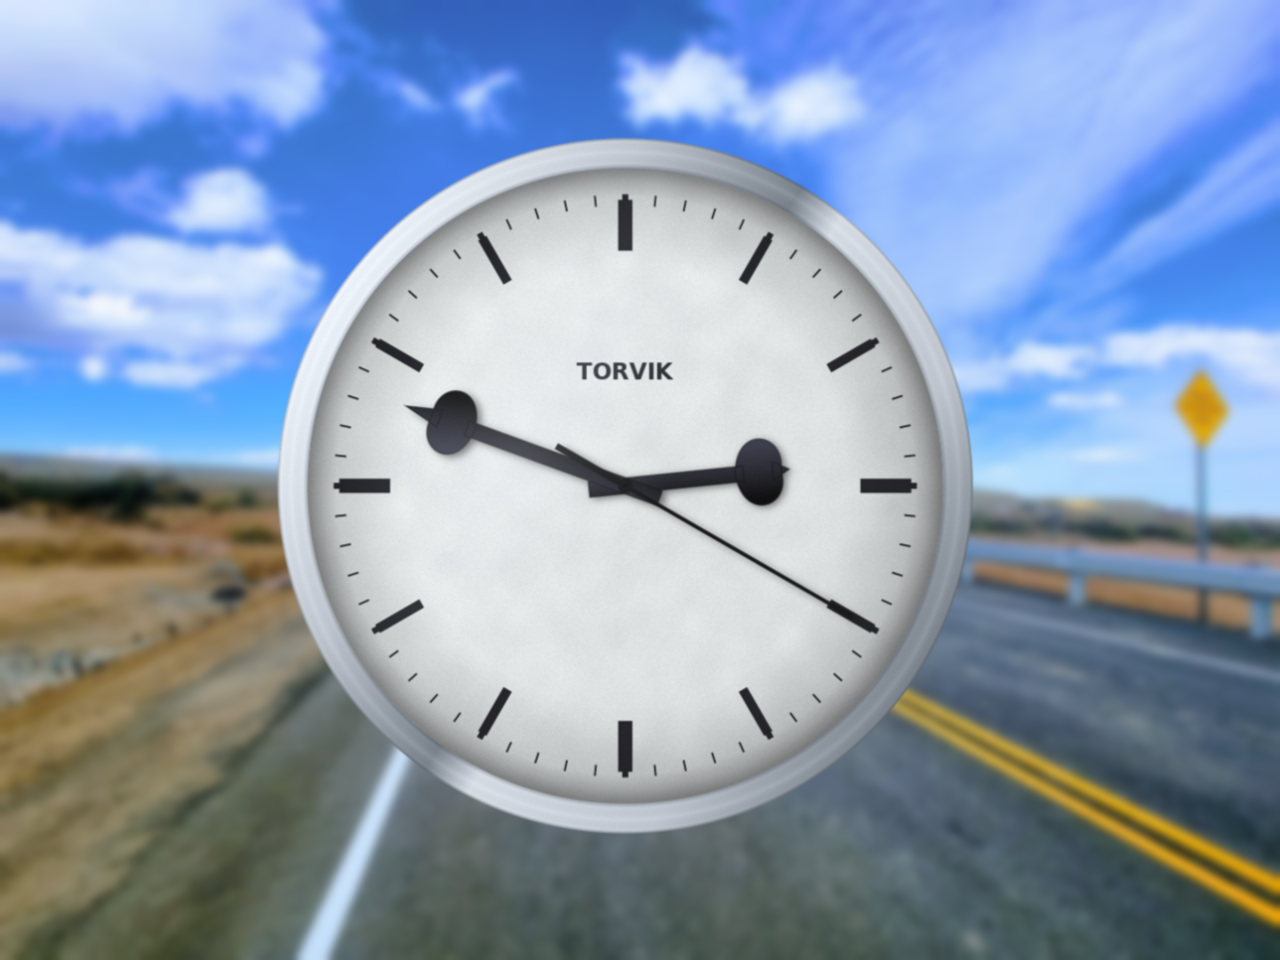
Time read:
2h48m20s
